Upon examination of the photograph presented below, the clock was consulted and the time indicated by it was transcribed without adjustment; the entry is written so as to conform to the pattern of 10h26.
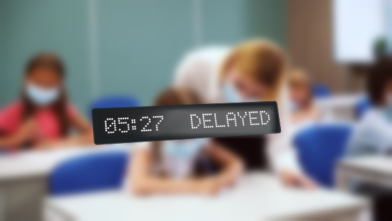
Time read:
5h27
